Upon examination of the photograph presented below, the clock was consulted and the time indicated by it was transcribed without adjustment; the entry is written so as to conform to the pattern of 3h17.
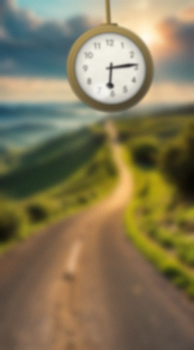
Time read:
6h14
